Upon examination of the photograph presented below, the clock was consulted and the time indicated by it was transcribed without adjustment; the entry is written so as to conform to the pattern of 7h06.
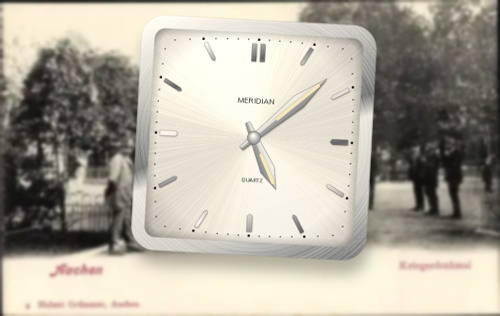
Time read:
5h08
